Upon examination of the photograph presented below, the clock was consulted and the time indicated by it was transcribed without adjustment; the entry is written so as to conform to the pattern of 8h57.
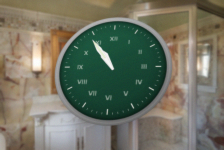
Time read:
10h54
